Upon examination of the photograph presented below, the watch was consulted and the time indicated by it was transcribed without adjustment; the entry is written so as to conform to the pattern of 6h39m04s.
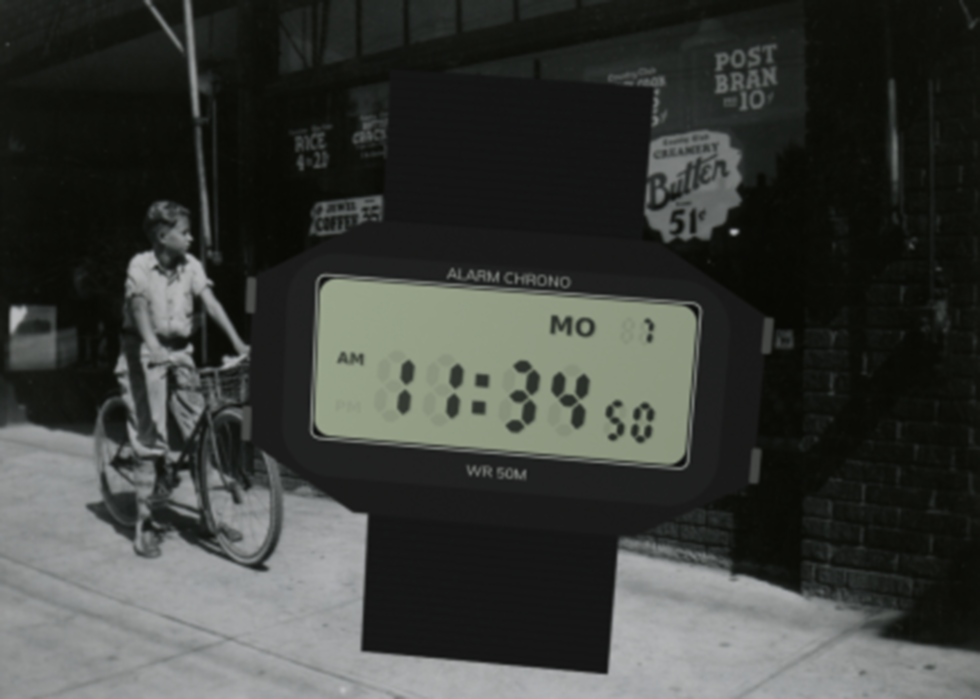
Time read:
11h34m50s
